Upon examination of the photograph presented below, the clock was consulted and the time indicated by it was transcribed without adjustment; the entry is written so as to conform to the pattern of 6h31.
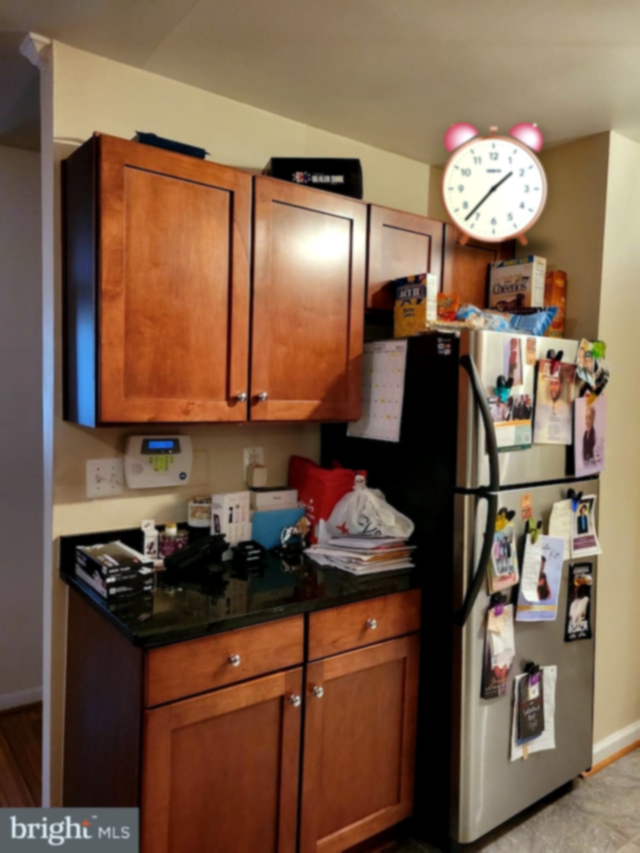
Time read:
1h37
